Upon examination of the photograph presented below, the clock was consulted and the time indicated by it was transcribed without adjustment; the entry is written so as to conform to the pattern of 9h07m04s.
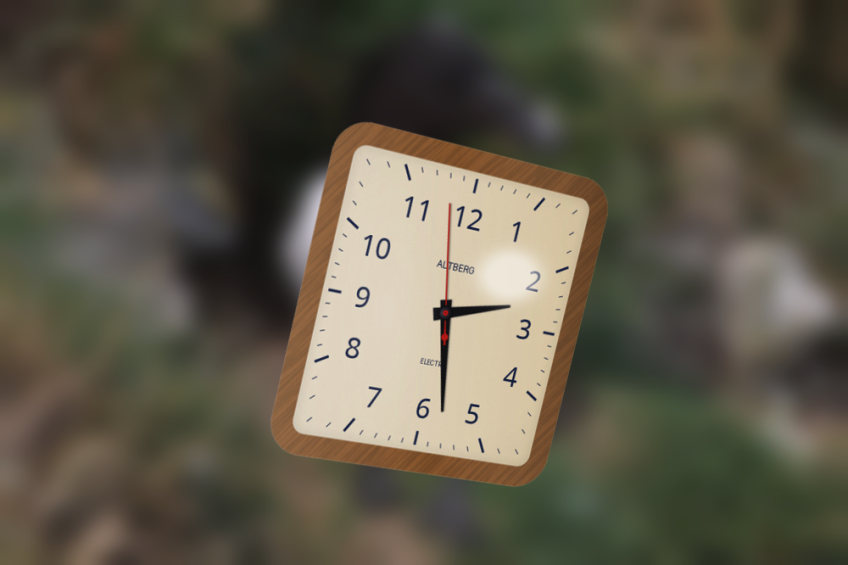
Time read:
2h27m58s
